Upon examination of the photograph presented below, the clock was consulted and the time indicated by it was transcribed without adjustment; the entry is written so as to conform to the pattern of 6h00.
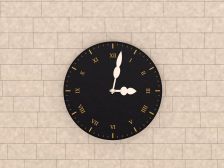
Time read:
3h02
